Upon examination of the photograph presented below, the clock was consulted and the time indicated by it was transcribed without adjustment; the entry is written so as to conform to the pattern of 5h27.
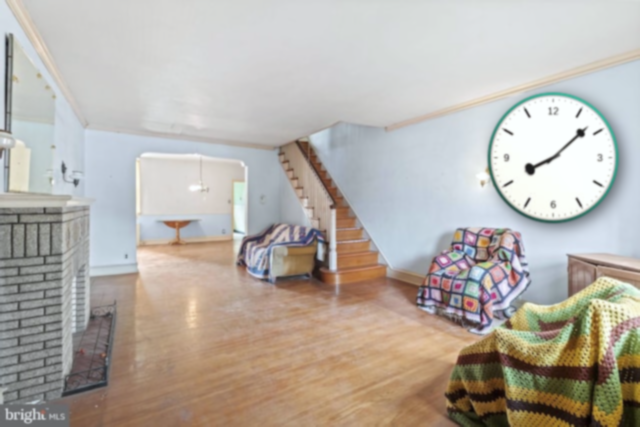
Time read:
8h08
